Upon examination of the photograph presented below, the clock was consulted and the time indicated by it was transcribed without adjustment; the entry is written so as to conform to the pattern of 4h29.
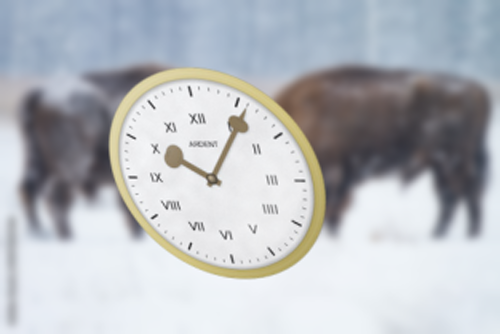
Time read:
10h06
